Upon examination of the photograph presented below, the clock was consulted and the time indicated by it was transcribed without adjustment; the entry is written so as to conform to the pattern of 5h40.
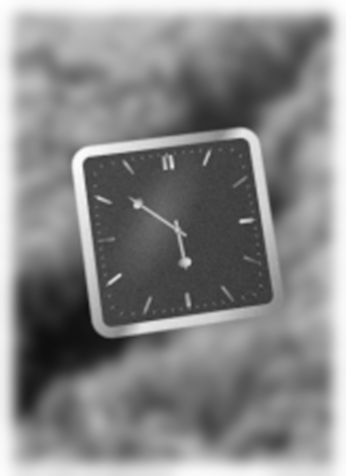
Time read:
5h52
